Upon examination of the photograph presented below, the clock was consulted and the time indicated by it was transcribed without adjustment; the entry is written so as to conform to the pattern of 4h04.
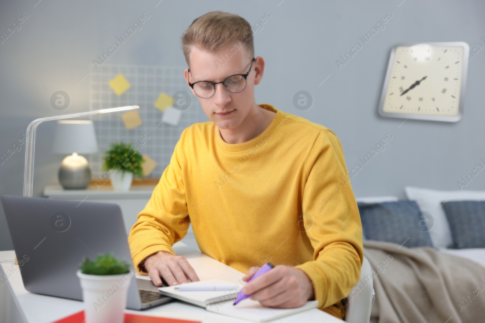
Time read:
7h38
